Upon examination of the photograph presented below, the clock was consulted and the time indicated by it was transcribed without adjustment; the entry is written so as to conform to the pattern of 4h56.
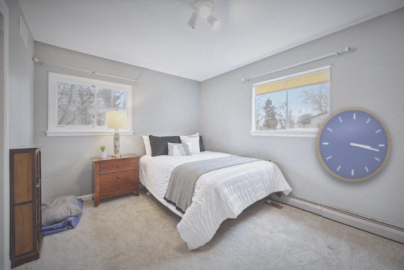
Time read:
3h17
